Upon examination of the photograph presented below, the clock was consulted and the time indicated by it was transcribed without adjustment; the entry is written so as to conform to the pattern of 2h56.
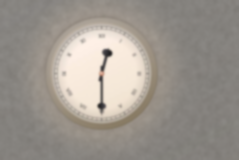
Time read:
12h30
